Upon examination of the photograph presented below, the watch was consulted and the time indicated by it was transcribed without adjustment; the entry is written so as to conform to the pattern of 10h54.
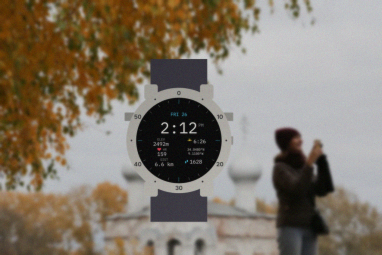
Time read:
2h12
